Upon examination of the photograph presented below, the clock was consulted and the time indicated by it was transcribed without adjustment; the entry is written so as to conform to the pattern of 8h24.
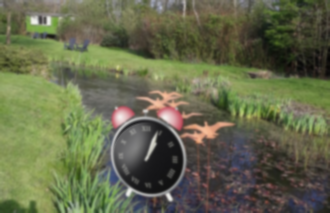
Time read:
1h04
